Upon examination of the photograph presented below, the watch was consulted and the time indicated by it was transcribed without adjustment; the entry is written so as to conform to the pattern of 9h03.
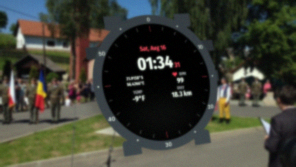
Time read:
1h34
